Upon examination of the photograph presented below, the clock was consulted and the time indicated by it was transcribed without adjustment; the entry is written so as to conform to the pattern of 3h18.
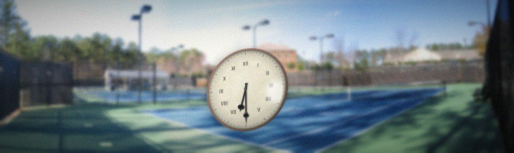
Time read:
6h30
